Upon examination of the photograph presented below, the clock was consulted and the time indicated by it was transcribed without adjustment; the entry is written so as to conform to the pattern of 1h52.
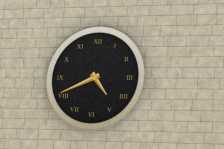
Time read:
4h41
